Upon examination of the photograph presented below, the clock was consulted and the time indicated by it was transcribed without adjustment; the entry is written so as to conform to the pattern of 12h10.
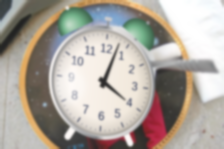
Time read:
4h03
